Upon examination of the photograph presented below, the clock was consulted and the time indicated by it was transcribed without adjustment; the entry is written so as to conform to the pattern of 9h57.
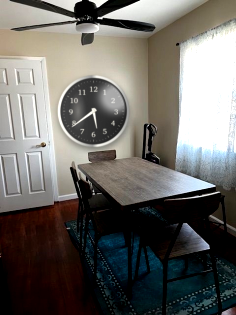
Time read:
5h39
